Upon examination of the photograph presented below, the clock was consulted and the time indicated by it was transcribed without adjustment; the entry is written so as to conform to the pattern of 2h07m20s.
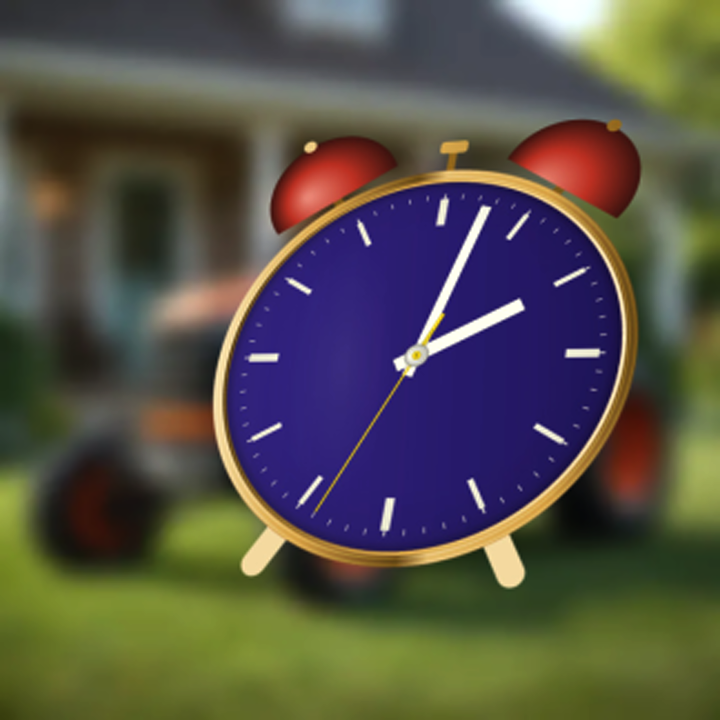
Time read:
2h02m34s
